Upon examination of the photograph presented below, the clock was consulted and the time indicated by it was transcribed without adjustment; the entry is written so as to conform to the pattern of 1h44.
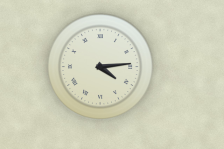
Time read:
4h14
